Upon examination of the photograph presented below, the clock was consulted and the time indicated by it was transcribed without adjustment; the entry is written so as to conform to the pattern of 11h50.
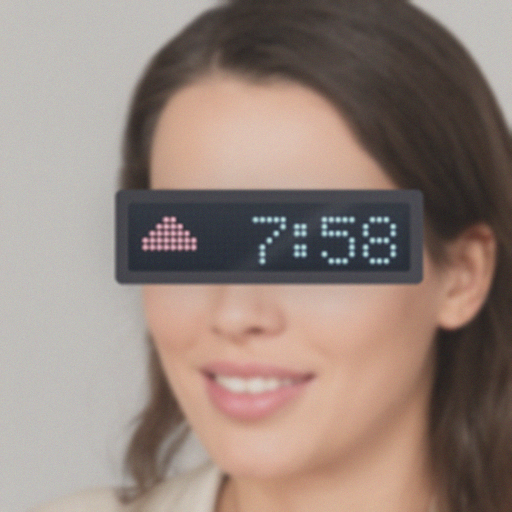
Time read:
7h58
